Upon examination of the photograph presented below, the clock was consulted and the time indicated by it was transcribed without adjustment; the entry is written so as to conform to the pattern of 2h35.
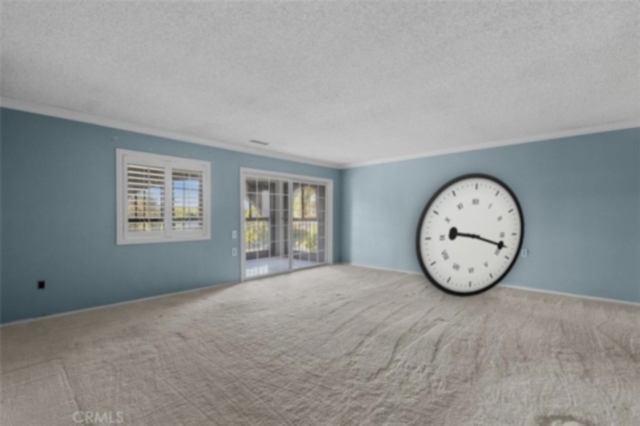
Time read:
9h18
